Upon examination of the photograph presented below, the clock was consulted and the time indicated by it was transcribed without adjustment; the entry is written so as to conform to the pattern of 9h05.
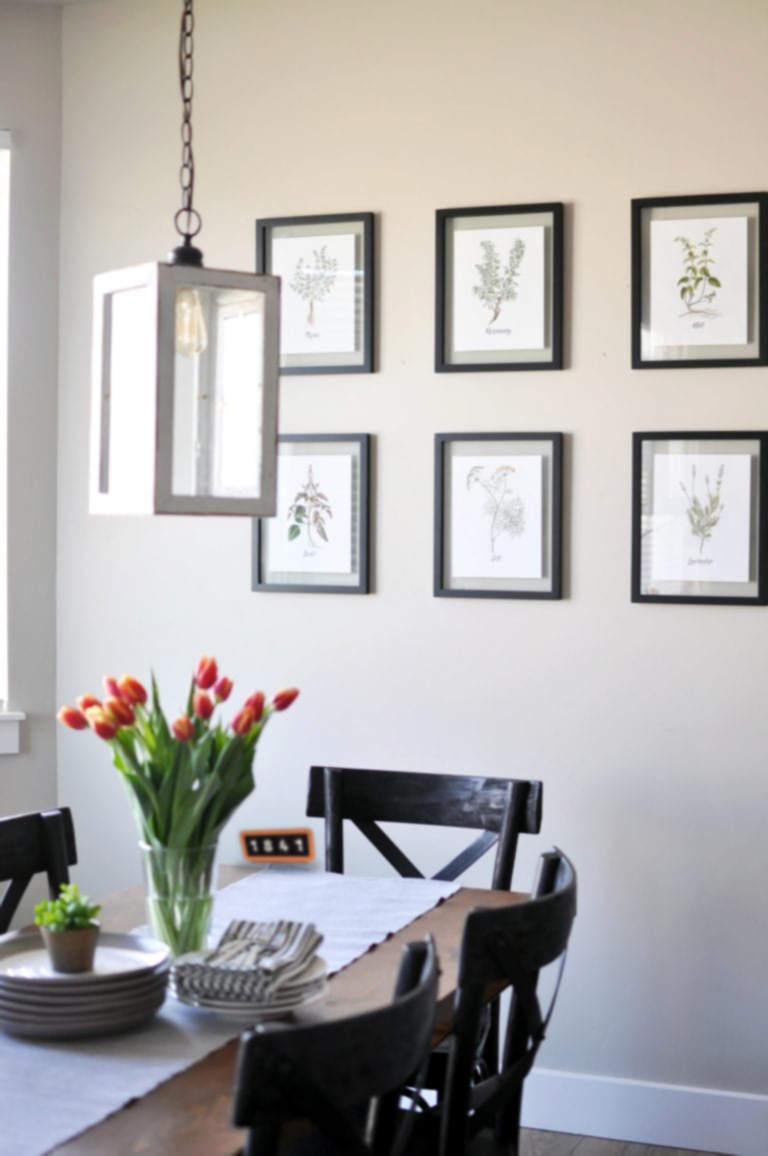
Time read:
18h41
